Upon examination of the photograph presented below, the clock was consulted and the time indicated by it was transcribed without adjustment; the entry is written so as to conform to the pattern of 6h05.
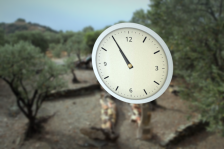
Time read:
10h55
